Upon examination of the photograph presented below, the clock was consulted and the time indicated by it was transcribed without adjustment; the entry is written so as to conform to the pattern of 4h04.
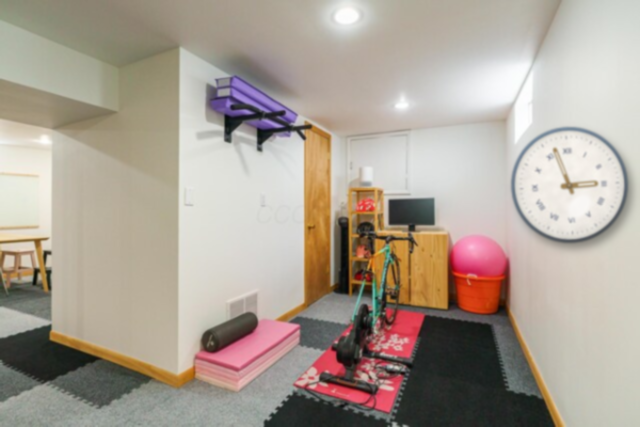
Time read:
2h57
